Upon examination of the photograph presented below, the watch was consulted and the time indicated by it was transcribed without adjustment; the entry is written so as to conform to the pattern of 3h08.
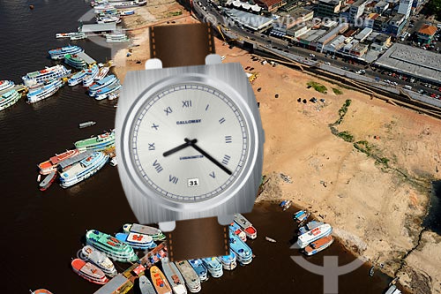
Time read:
8h22
